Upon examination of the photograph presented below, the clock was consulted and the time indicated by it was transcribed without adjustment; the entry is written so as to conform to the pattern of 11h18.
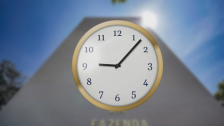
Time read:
9h07
